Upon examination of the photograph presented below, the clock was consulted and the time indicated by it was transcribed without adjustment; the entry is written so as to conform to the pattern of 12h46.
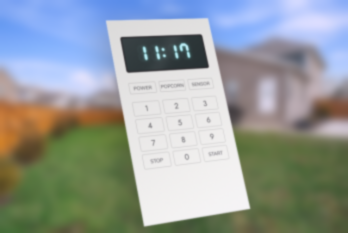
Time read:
11h17
